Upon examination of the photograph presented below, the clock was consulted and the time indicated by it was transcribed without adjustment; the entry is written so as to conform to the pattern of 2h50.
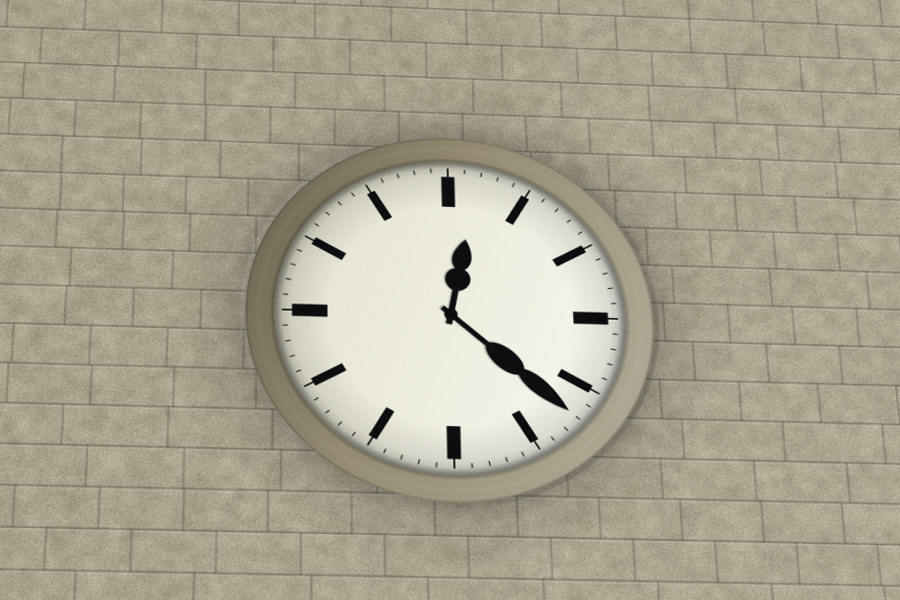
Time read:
12h22
